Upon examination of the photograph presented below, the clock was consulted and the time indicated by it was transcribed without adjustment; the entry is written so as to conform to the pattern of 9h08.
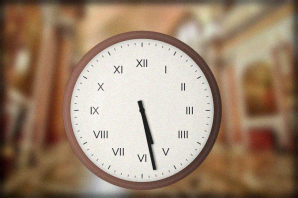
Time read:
5h28
